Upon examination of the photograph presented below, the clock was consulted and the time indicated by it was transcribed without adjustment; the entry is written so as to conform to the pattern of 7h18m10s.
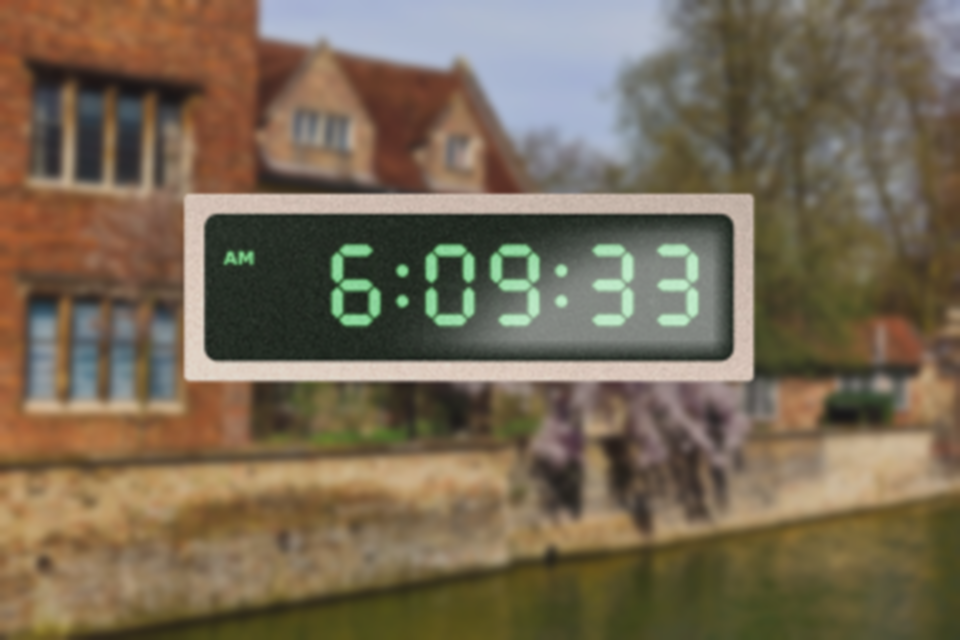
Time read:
6h09m33s
